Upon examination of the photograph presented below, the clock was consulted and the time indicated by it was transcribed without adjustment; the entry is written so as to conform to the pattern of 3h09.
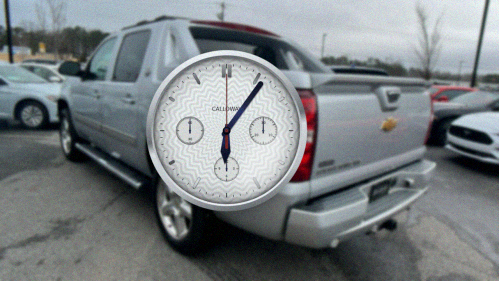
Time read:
6h06
